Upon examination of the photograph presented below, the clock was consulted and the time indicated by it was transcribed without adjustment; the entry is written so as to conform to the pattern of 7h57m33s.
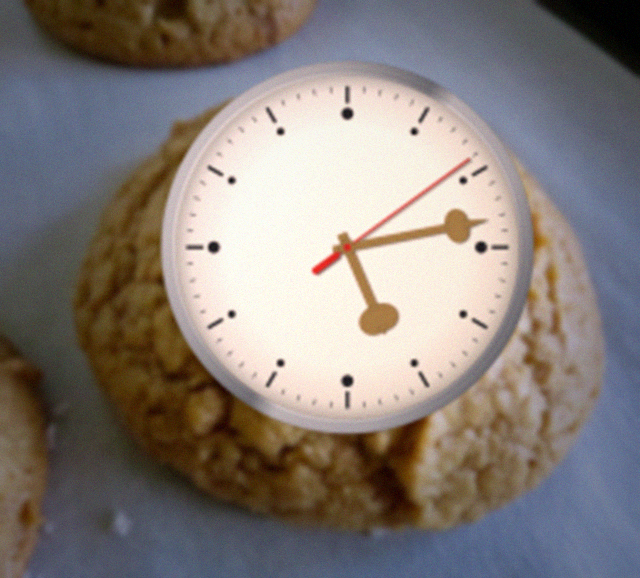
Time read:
5h13m09s
